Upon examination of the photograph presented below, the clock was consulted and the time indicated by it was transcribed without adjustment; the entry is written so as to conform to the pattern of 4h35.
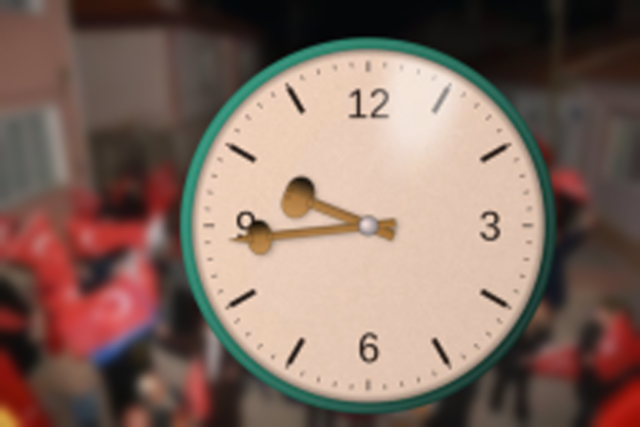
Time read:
9h44
